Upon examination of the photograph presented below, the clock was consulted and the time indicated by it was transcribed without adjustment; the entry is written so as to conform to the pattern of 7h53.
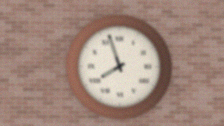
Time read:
7h57
